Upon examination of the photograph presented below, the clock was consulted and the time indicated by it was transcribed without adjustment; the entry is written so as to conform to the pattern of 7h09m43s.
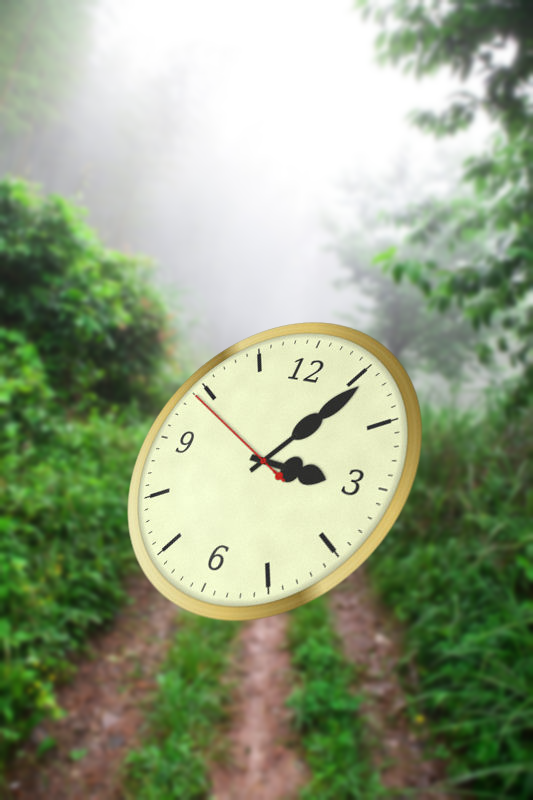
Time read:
3h05m49s
